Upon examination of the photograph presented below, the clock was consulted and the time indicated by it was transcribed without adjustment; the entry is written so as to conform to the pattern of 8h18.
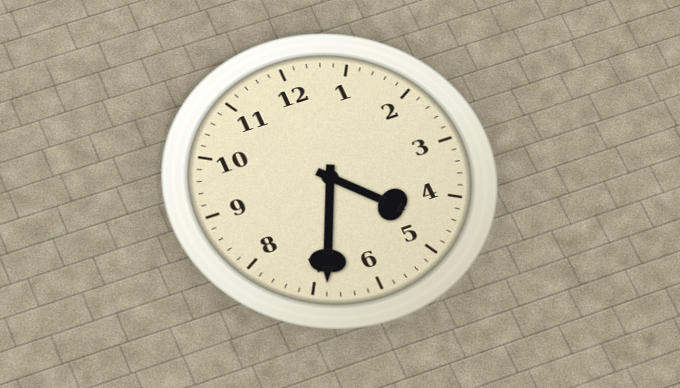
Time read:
4h34
